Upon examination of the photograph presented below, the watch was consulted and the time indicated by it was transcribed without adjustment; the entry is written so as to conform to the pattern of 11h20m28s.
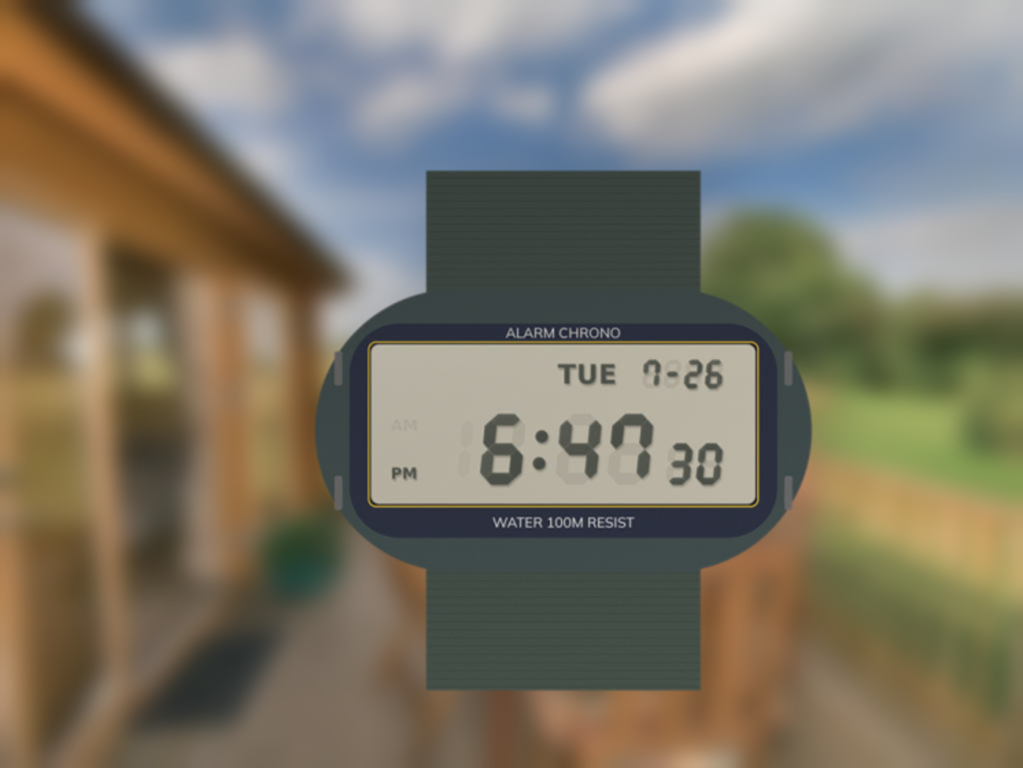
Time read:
6h47m30s
